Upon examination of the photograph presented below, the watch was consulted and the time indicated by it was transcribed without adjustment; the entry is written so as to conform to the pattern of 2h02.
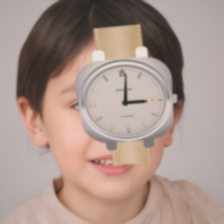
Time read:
3h01
